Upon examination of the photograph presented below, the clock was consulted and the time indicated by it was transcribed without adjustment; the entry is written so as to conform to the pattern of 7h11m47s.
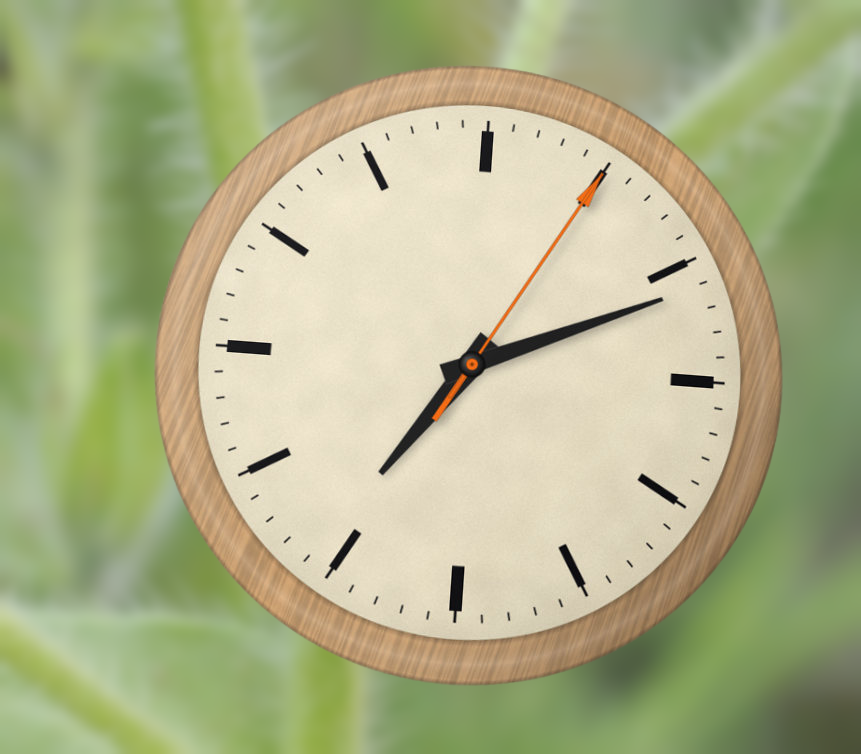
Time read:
7h11m05s
